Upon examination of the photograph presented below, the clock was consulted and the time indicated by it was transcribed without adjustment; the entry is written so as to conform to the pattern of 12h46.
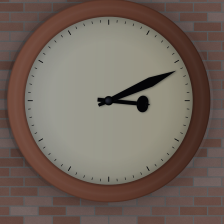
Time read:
3h11
